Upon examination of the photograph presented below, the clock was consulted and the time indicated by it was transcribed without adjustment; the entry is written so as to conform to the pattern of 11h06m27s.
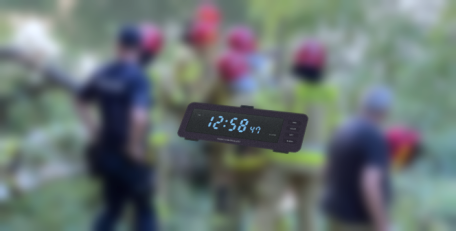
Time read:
12h58m47s
